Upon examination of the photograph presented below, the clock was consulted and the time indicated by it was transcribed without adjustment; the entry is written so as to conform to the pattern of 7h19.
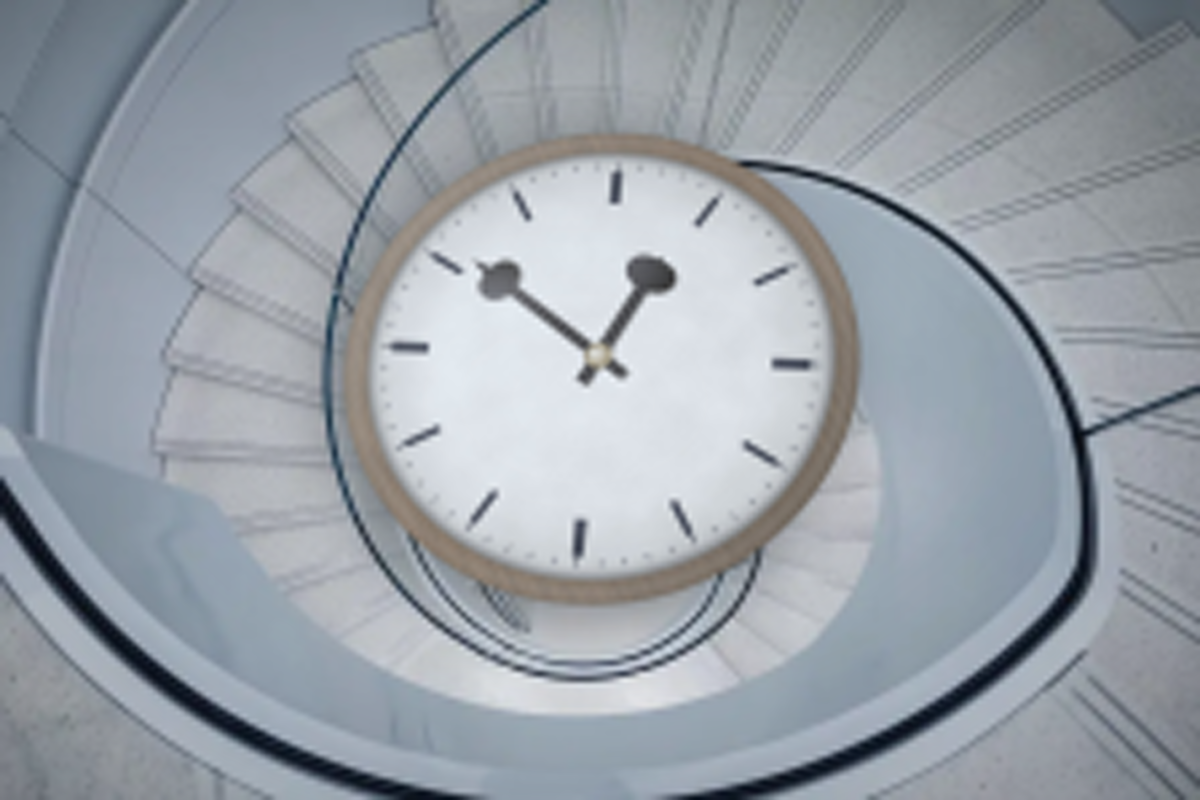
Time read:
12h51
